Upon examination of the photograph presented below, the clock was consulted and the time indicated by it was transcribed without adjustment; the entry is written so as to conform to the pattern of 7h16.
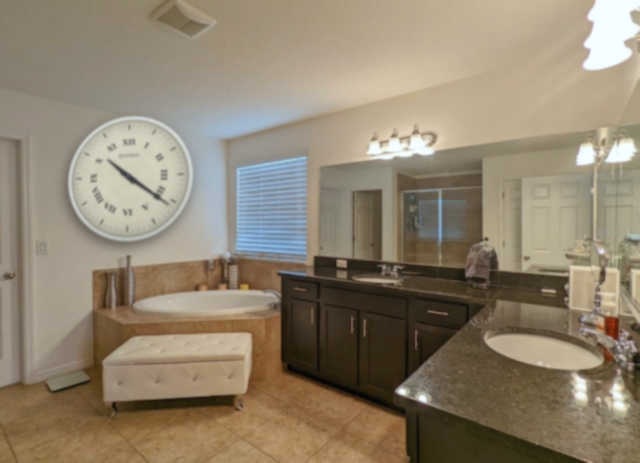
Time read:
10h21
